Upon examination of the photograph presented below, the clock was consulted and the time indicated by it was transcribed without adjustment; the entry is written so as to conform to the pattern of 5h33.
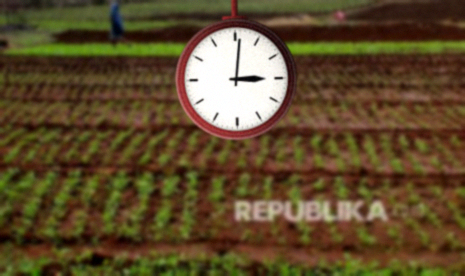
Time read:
3h01
